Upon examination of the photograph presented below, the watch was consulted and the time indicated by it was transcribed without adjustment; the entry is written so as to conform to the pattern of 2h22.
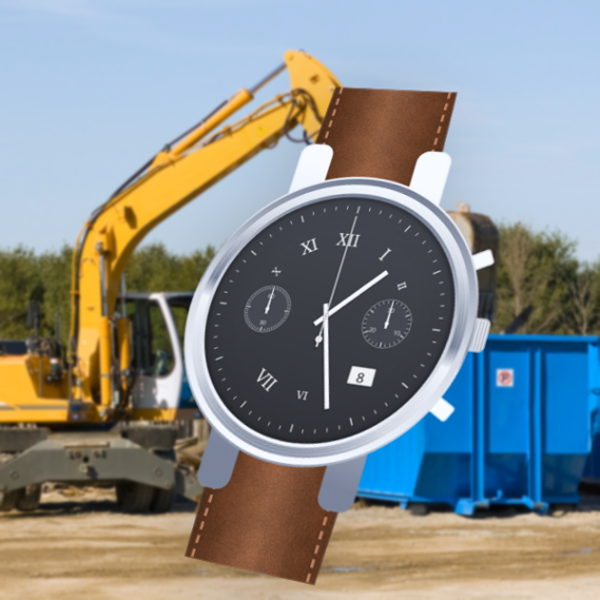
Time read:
1h27
